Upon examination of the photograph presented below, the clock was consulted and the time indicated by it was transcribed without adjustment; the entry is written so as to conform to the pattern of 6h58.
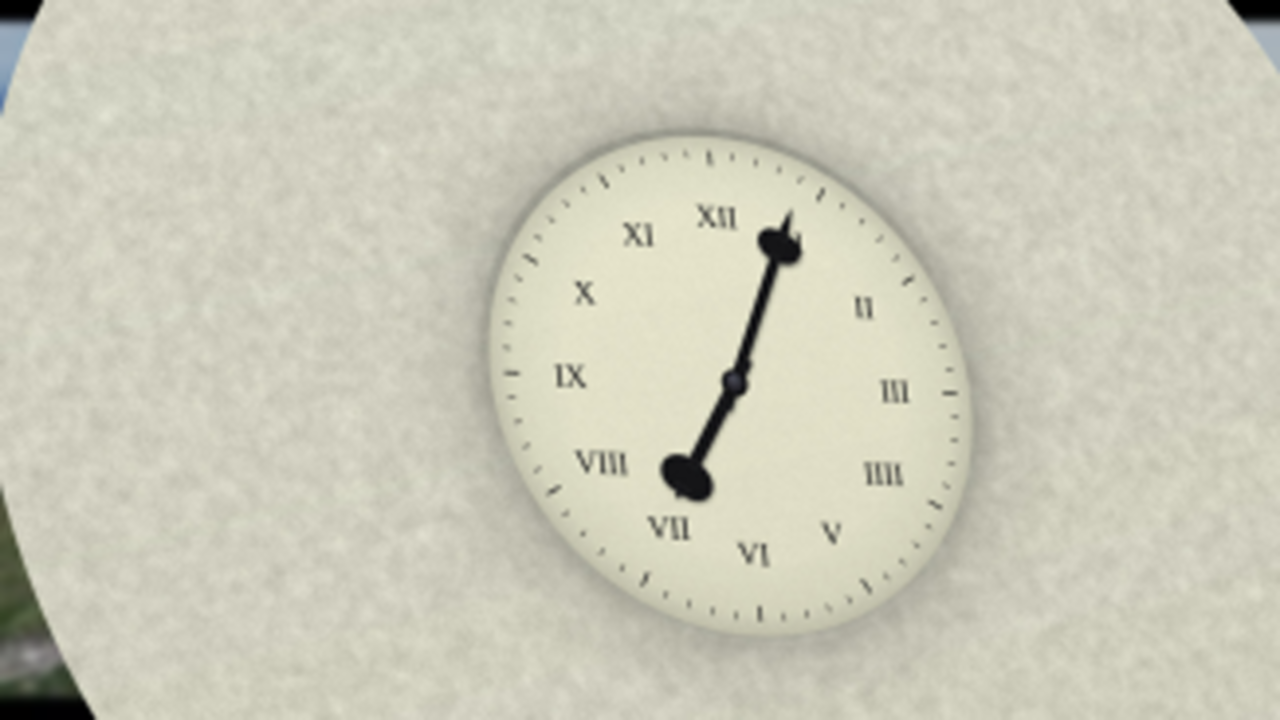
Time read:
7h04
